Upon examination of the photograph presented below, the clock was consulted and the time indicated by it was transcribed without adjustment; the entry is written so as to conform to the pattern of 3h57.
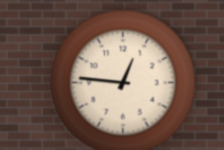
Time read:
12h46
